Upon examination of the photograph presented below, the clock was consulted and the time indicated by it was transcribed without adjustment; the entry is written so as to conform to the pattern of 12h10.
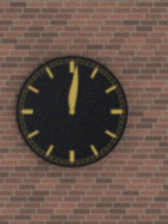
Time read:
12h01
